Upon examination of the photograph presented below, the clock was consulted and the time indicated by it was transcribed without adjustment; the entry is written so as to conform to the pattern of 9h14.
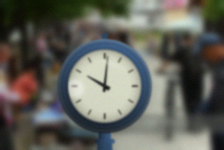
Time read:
10h01
